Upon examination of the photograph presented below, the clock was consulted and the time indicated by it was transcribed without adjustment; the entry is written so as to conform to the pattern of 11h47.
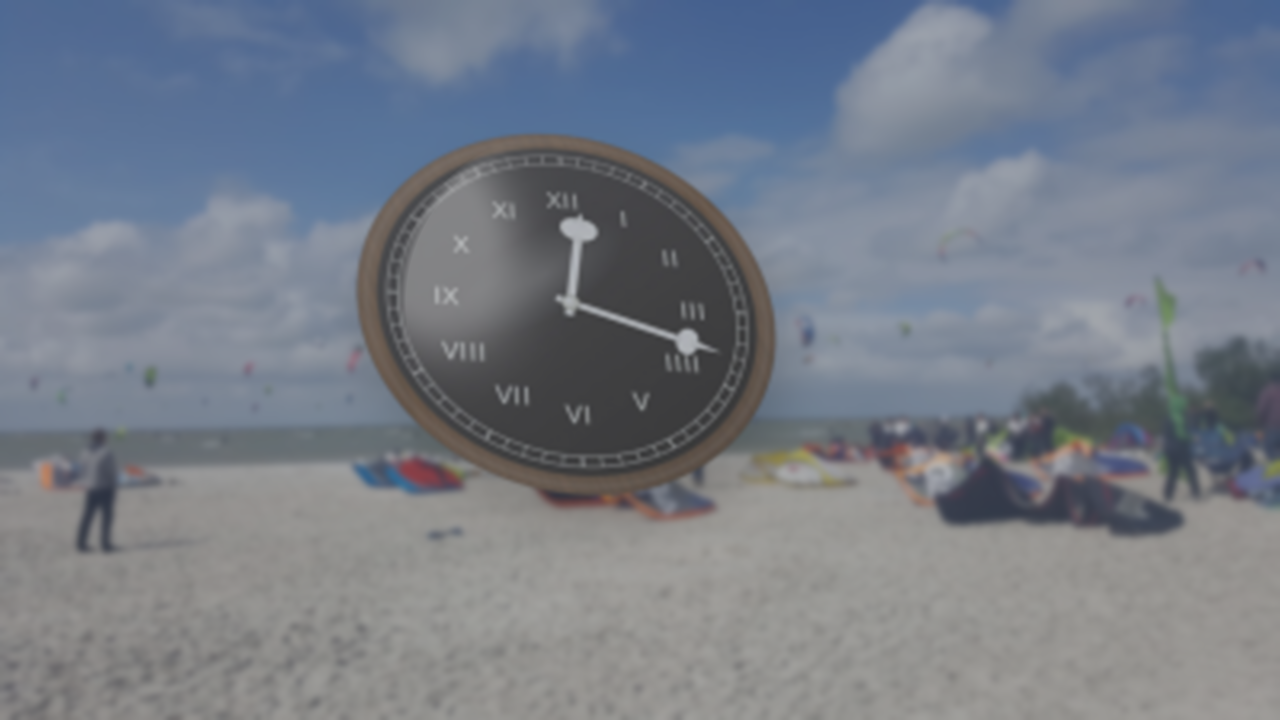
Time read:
12h18
